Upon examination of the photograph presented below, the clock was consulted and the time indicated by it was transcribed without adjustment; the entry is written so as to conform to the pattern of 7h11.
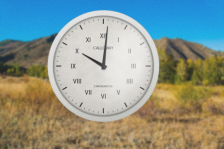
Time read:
10h01
